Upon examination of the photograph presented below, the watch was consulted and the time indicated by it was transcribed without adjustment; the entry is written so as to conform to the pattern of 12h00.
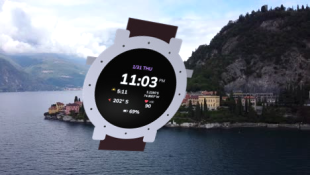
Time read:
11h03
